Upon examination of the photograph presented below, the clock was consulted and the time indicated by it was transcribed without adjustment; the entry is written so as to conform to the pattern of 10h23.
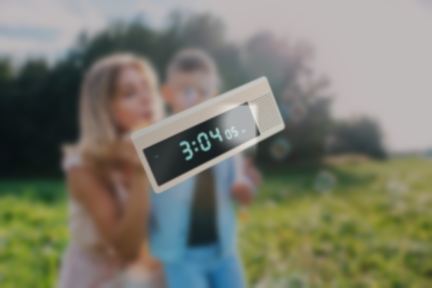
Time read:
3h04
